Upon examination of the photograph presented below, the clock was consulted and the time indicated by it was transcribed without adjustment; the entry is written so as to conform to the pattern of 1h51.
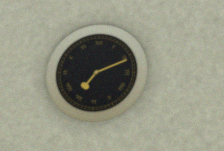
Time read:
7h11
